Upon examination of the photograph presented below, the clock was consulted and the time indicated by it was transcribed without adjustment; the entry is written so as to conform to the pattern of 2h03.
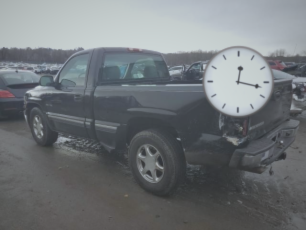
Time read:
12h17
